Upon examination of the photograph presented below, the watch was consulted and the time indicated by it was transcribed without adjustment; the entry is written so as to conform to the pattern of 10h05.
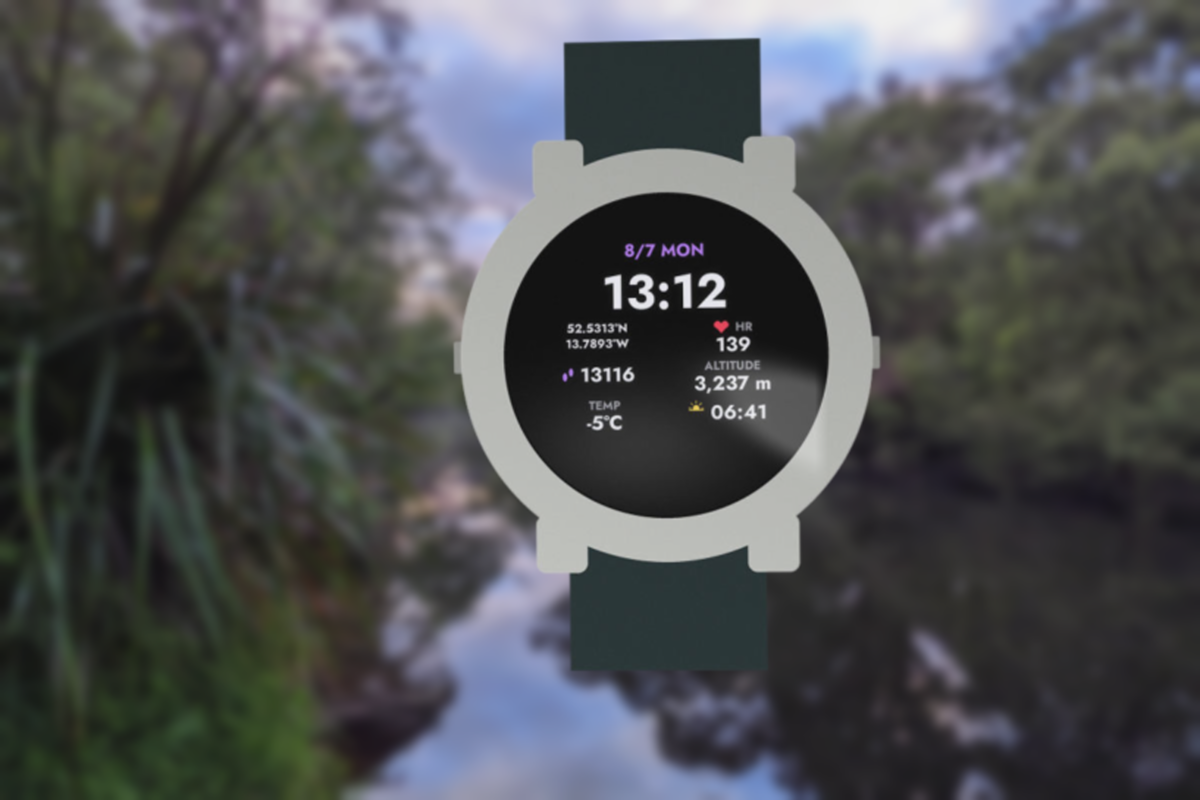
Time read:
13h12
